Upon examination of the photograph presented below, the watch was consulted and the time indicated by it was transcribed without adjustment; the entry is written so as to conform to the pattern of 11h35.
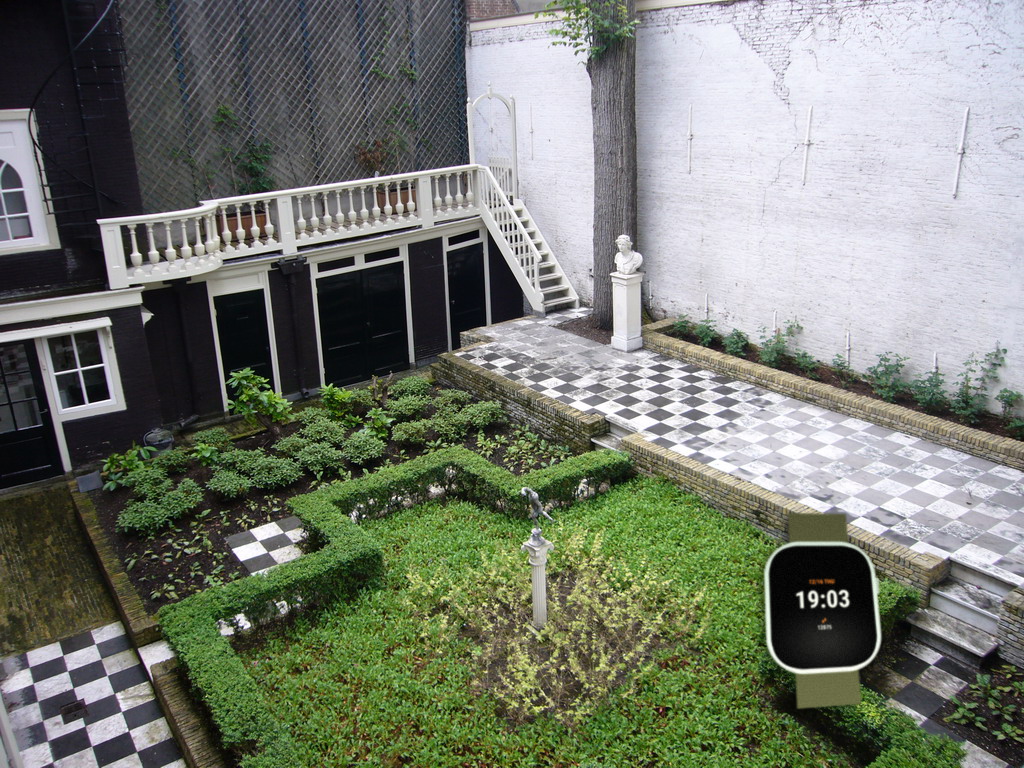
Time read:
19h03
